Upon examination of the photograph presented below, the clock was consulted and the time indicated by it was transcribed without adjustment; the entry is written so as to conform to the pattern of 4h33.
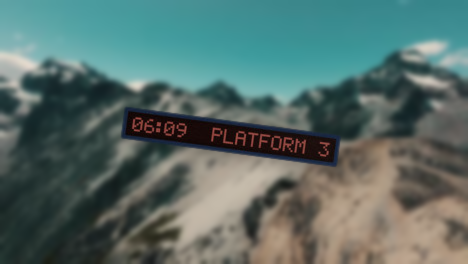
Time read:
6h09
